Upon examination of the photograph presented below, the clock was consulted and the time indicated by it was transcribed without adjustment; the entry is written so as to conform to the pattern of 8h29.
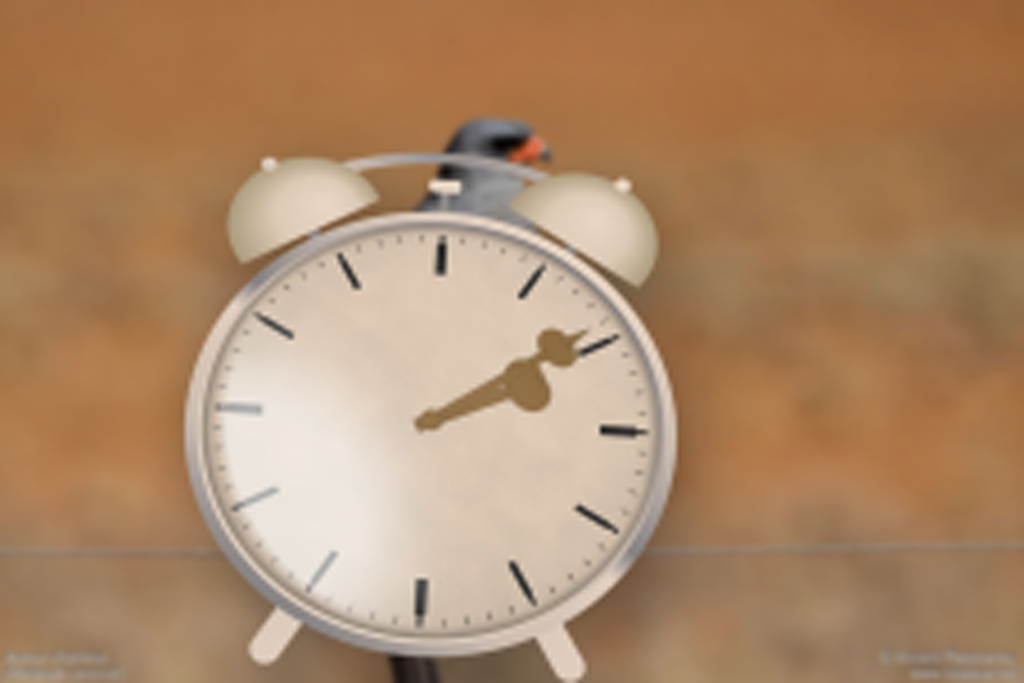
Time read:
2h09
